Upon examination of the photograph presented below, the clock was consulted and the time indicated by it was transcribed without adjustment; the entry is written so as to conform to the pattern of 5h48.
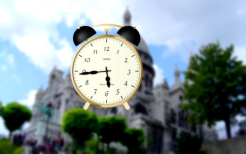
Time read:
5h44
